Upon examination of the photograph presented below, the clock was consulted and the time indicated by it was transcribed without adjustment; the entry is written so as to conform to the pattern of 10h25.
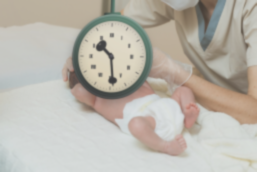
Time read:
10h29
